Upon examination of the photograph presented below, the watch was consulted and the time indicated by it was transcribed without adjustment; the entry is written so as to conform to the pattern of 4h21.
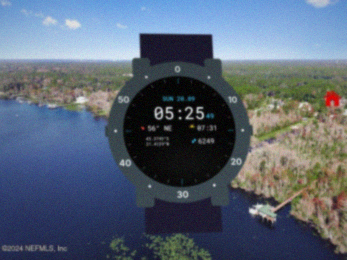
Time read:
5h25
